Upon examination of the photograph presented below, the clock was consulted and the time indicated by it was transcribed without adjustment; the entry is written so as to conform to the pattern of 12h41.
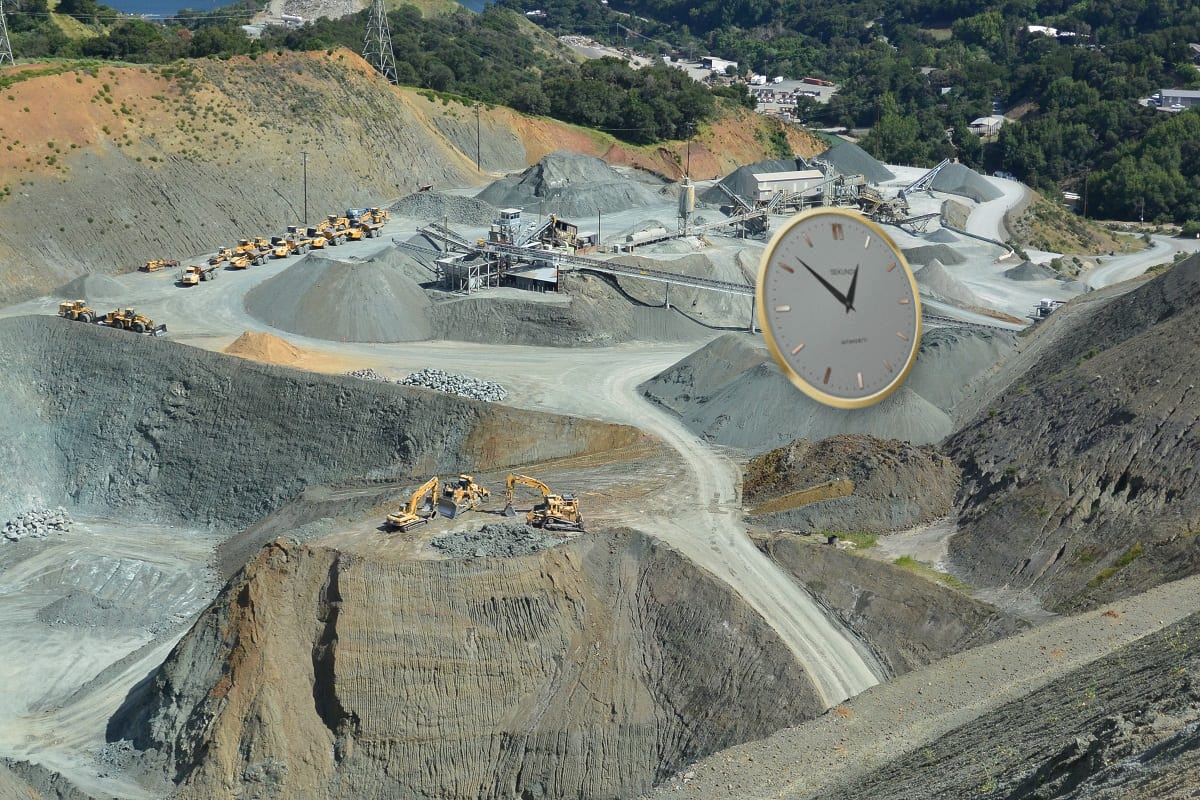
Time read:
12h52
